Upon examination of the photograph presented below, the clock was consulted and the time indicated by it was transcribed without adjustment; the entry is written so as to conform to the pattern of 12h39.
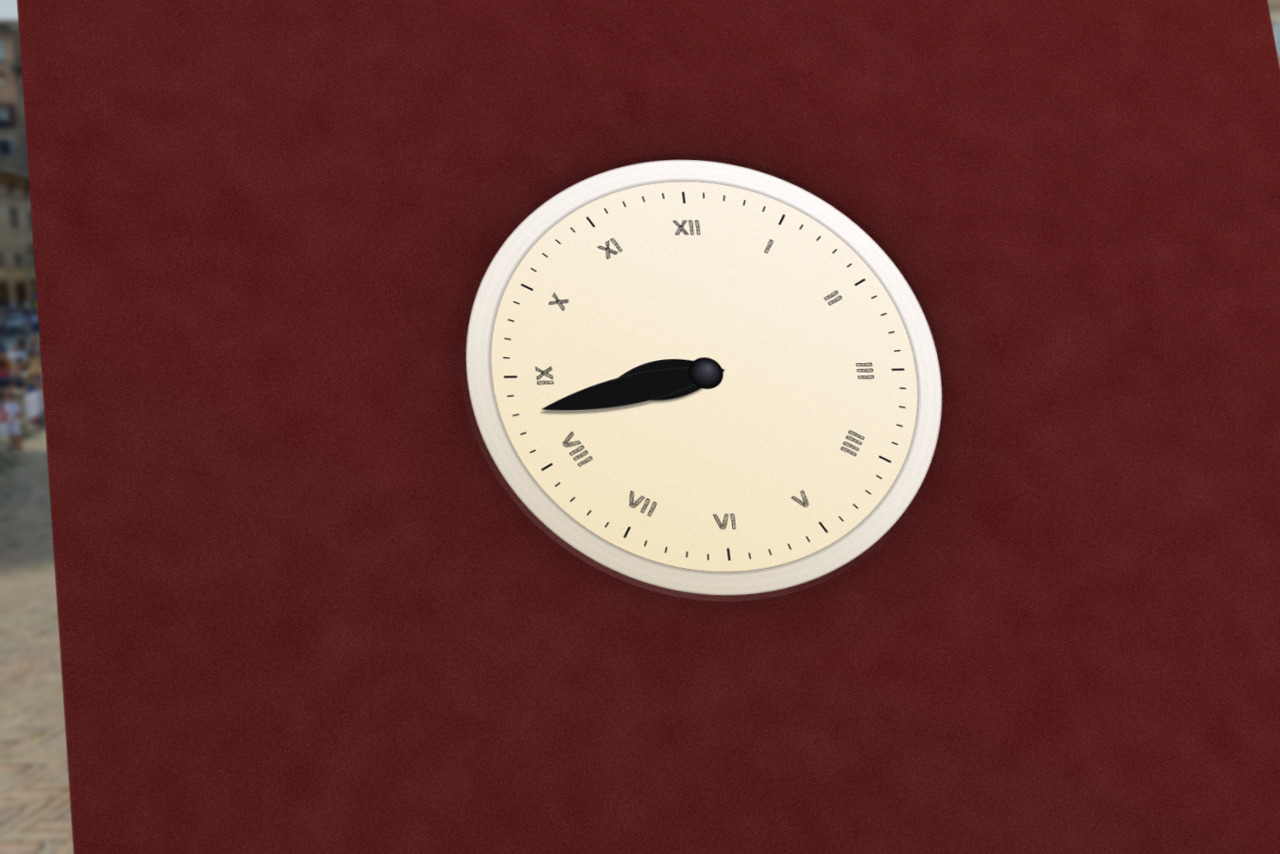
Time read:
8h43
